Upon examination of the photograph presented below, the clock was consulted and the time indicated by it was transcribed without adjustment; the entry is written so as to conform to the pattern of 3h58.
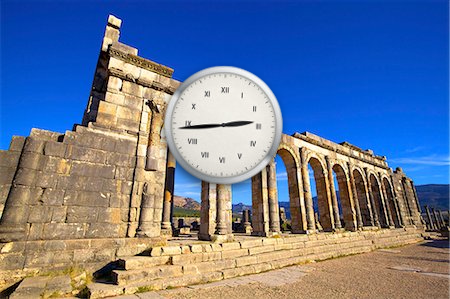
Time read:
2h44
